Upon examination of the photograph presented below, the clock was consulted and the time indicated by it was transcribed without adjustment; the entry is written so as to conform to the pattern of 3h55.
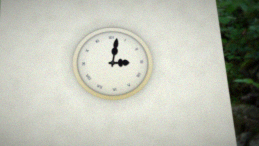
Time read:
3h02
